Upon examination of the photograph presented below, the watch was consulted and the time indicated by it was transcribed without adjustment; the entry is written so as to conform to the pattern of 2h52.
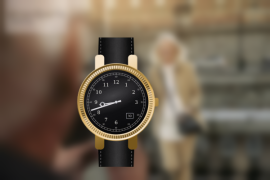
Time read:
8h42
